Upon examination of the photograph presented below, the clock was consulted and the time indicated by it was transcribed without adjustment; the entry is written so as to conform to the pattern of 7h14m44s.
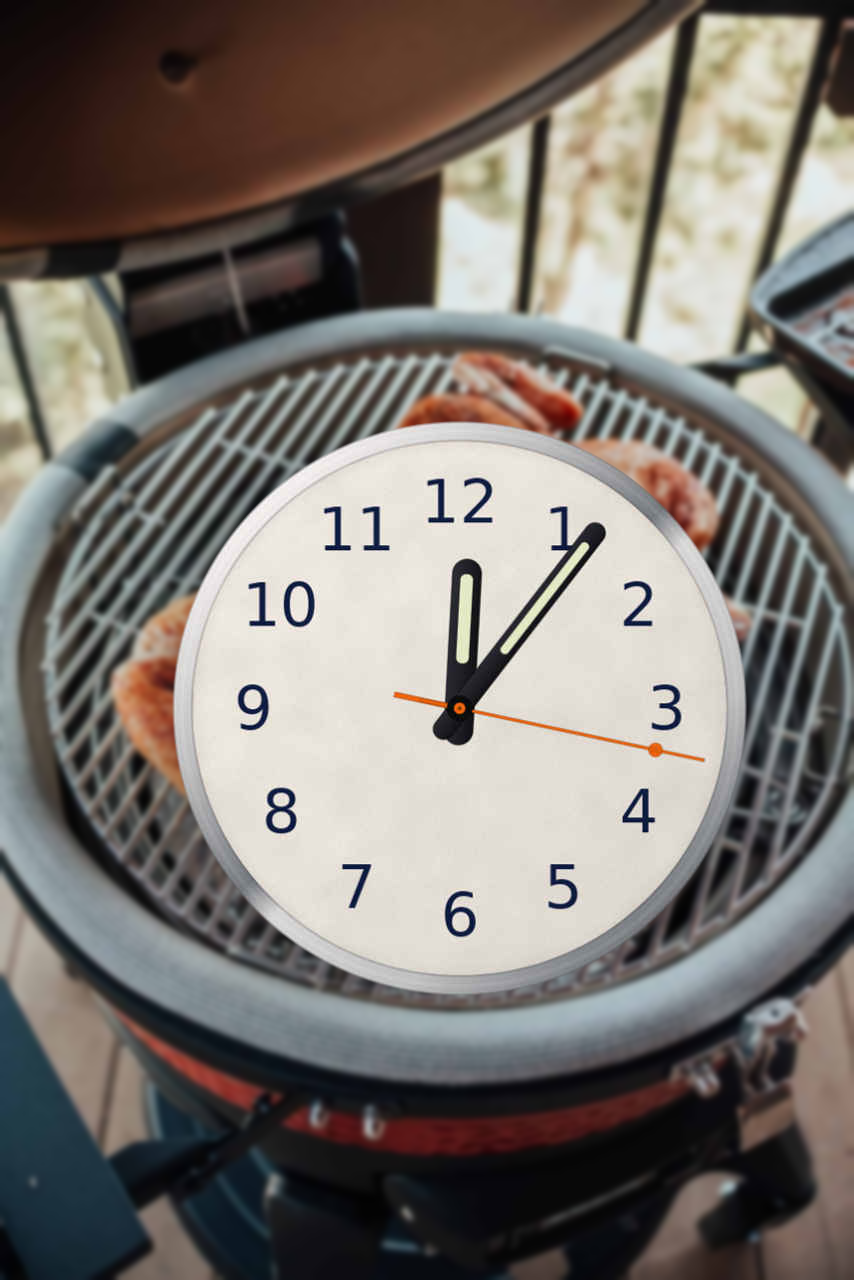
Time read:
12h06m17s
